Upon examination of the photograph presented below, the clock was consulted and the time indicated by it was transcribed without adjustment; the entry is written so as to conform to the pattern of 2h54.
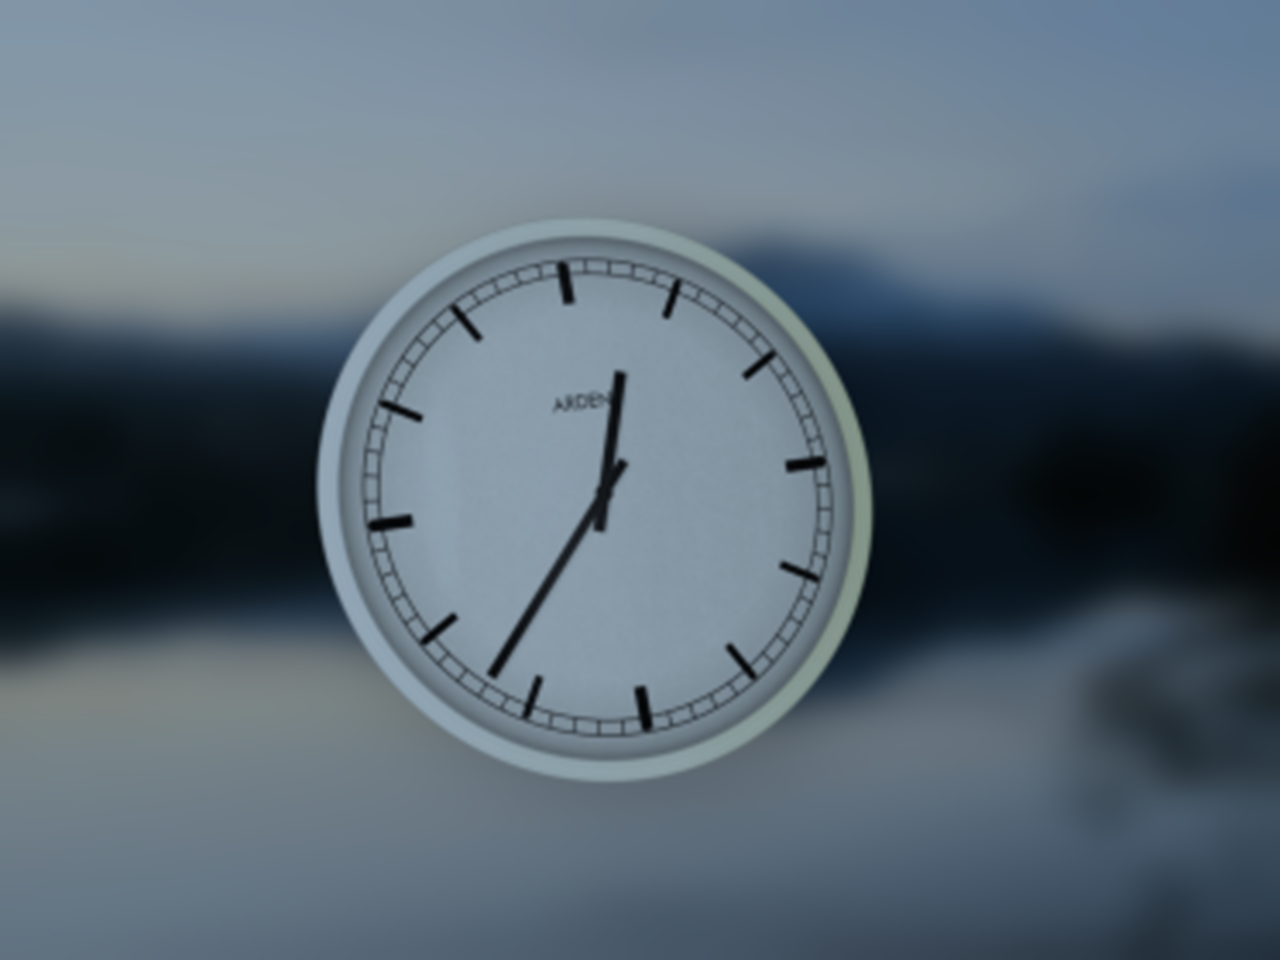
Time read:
12h37
